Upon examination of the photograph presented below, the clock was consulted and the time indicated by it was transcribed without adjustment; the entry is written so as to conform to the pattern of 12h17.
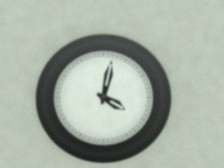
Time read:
4h02
